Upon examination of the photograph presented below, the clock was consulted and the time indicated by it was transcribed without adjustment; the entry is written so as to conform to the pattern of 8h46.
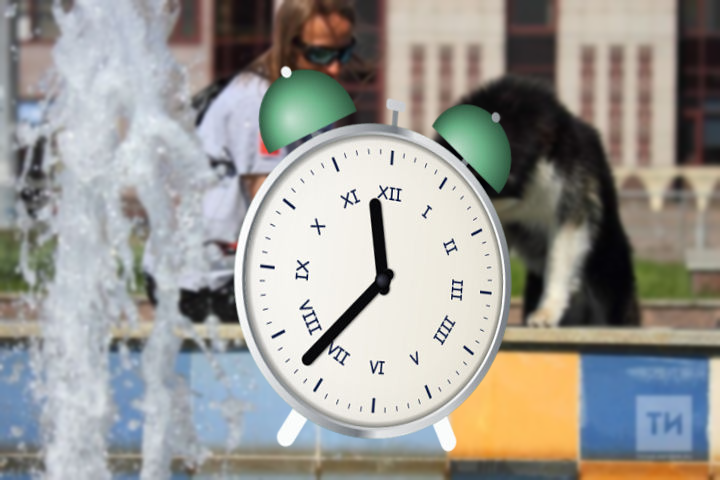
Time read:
11h37
